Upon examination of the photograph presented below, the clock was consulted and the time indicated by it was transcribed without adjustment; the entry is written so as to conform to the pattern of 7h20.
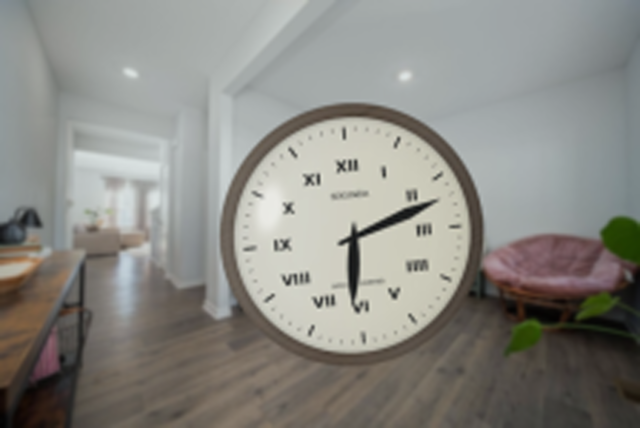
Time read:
6h12
